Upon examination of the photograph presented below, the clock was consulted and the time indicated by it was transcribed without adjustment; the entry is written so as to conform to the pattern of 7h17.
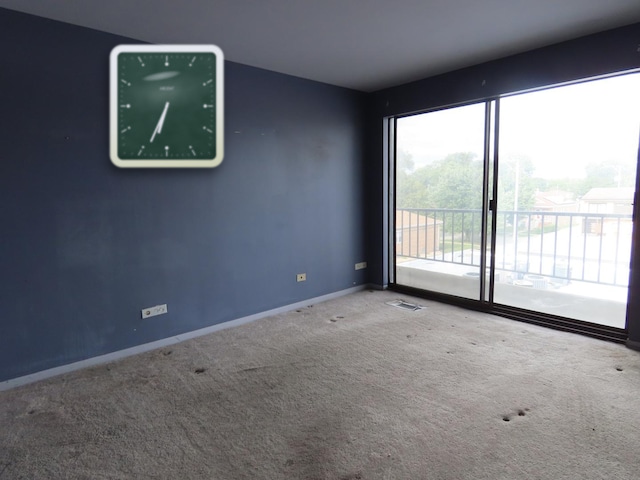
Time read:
6h34
